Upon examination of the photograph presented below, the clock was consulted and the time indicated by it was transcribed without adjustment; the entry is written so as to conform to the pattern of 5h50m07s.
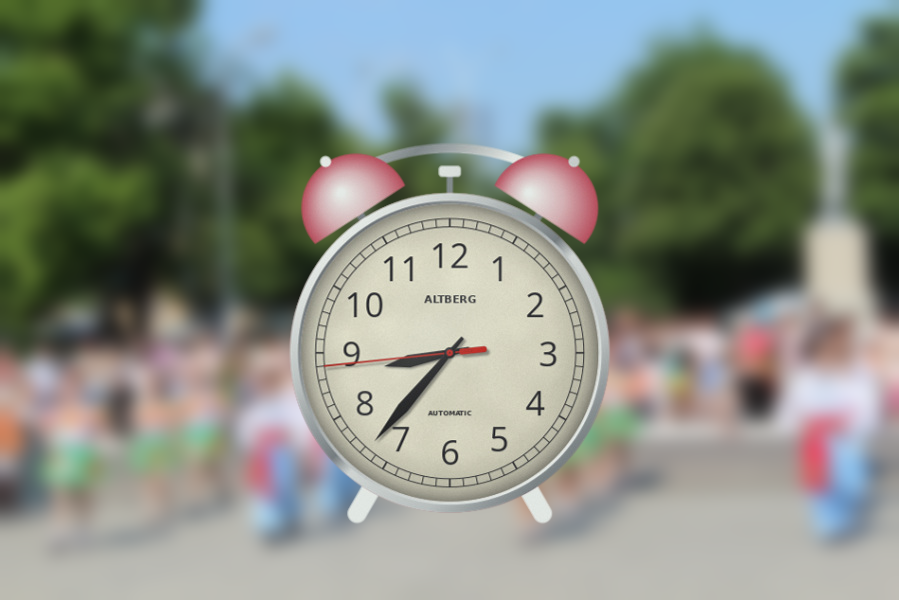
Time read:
8h36m44s
